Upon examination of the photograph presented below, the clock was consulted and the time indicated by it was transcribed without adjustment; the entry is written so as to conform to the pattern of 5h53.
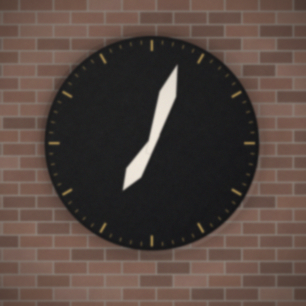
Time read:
7h03
